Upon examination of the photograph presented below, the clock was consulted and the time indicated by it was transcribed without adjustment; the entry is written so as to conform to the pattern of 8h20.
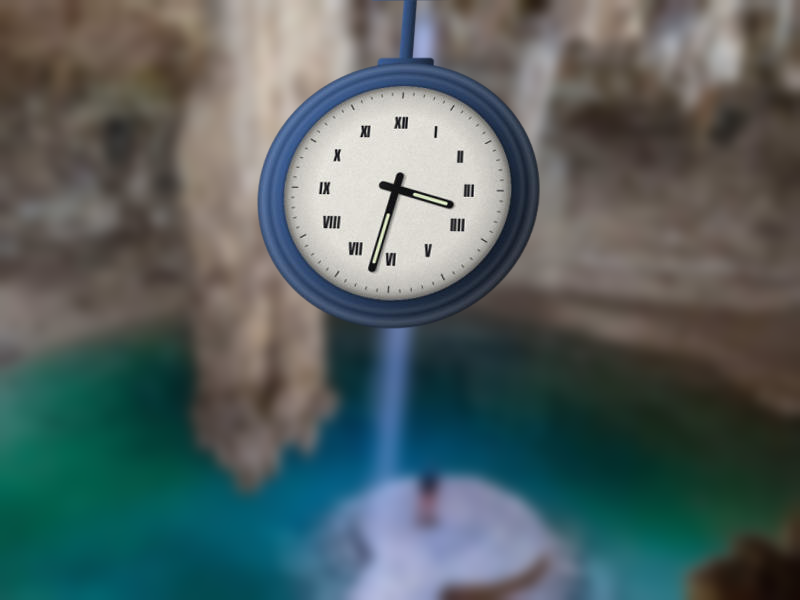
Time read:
3h32
